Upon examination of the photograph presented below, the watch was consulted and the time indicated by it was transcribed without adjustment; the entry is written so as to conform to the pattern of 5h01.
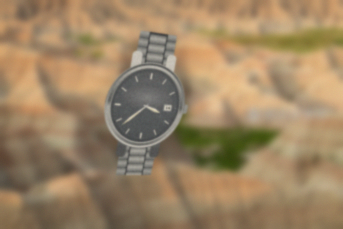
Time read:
3h38
